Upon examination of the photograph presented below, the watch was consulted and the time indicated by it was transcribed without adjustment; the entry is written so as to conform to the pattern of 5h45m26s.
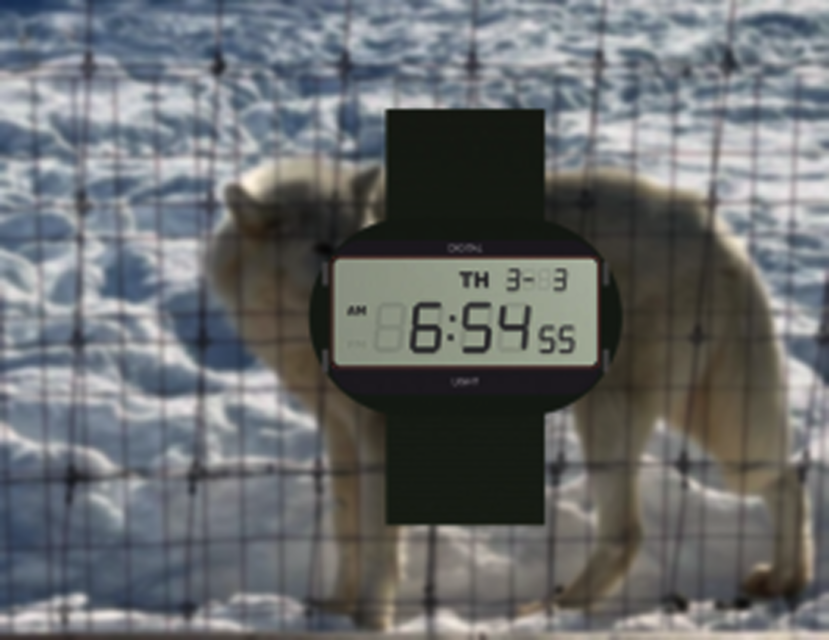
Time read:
6h54m55s
